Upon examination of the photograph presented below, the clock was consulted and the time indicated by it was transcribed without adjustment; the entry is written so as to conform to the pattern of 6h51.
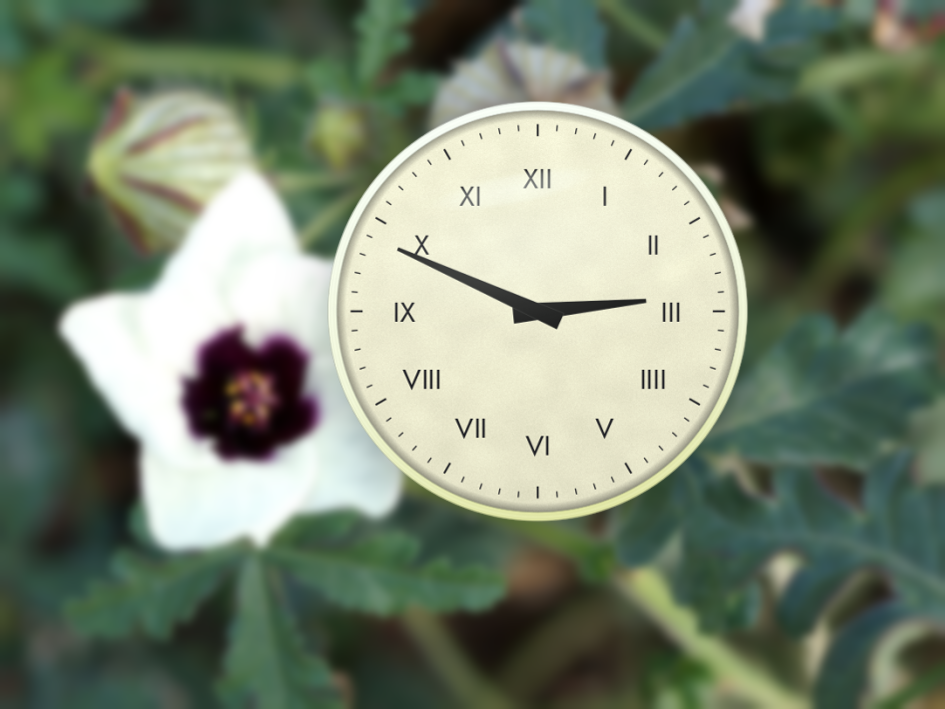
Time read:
2h49
